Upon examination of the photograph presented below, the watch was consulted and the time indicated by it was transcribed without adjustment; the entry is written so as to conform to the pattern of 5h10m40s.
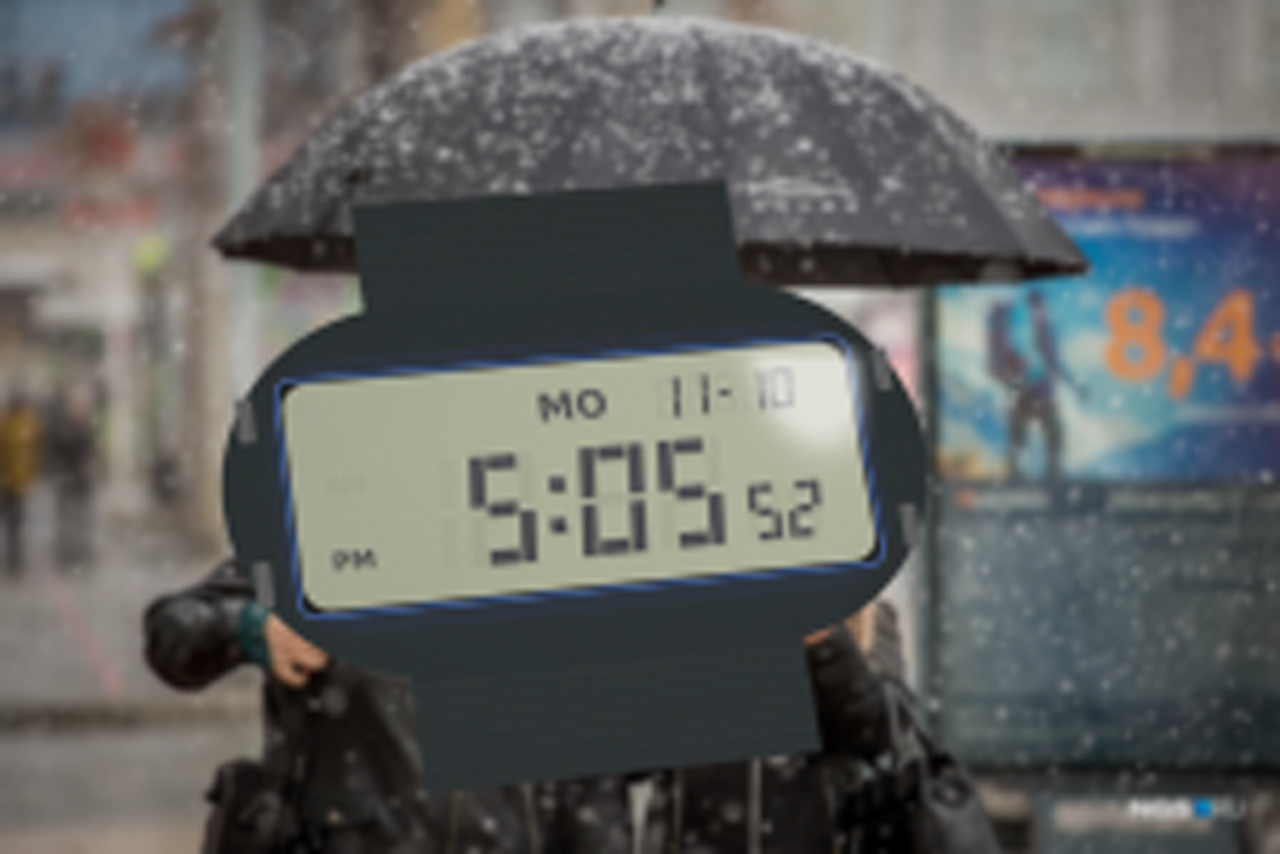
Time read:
5h05m52s
